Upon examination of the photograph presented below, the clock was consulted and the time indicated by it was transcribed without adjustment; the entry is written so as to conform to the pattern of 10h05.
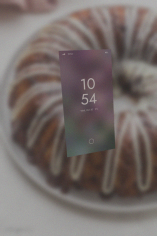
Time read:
10h54
